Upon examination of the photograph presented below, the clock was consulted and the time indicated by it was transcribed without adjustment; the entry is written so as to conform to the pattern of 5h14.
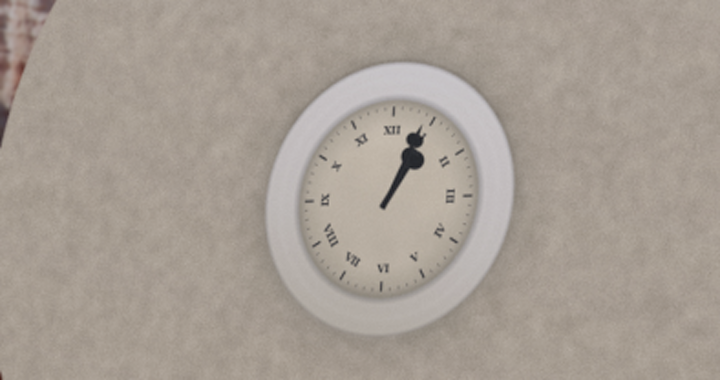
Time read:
1h04
